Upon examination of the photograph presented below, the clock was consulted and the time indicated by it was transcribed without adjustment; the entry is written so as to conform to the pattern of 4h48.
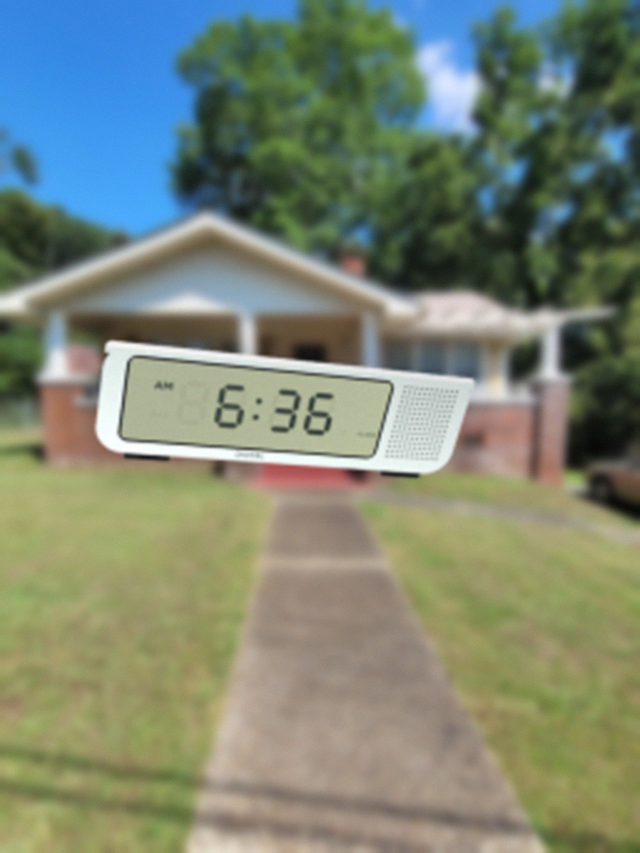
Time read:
6h36
